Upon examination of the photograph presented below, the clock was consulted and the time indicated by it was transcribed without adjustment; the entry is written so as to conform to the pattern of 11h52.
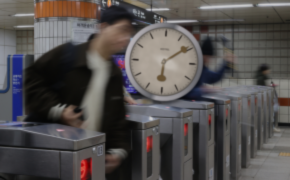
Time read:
6h09
